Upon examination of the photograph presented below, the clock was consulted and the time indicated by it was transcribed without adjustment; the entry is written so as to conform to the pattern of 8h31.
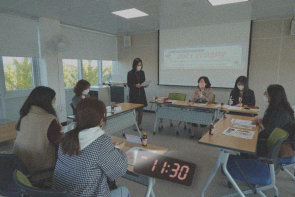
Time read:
11h30
